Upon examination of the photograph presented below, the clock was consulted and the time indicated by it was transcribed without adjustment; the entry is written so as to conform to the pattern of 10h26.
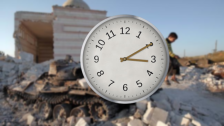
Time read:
3h10
